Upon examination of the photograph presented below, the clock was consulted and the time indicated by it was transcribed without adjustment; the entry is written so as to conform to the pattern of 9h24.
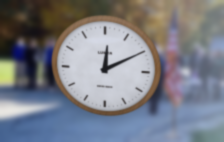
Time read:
12h10
